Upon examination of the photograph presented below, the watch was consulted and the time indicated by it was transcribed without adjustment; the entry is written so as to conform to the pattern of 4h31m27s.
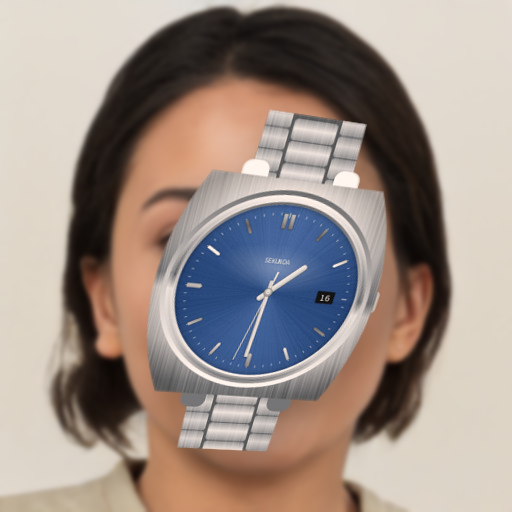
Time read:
1h30m32s
